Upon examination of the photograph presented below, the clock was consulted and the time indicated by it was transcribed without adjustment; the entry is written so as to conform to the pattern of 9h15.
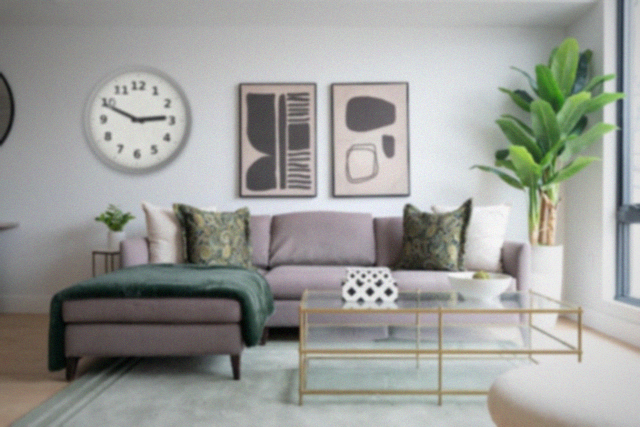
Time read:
2h49
